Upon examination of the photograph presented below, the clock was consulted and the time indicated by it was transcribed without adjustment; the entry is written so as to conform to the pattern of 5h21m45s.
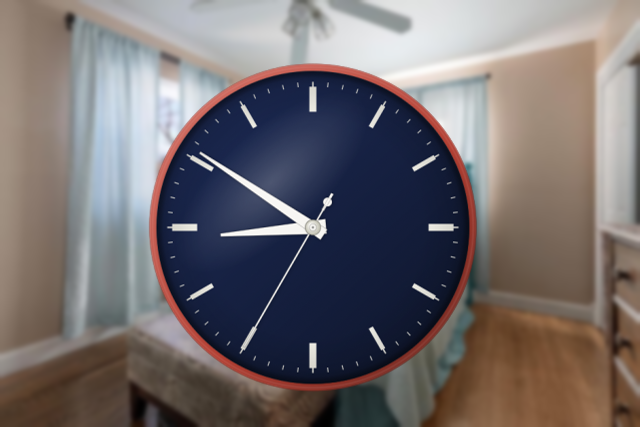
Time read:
8h50m35s
